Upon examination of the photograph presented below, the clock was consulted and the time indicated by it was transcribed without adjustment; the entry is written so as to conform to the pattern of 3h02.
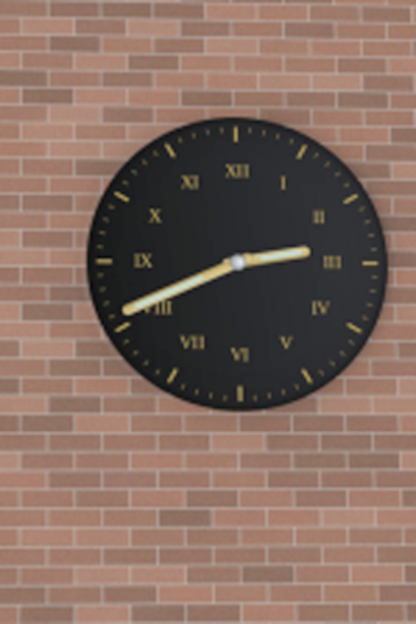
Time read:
2h41
